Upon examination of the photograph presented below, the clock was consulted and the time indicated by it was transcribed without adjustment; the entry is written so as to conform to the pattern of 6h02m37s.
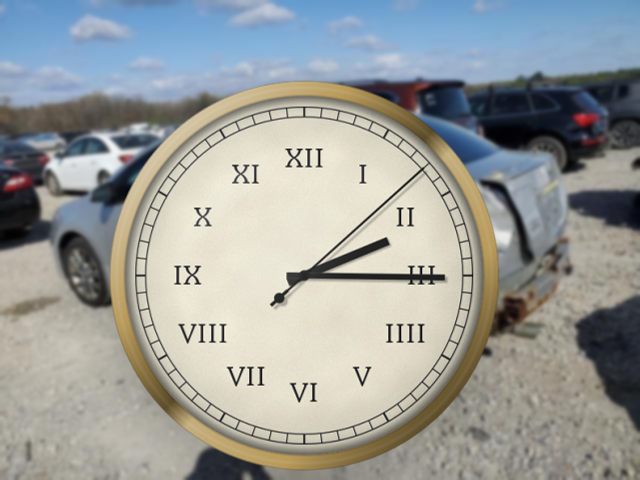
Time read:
2h15m08s
